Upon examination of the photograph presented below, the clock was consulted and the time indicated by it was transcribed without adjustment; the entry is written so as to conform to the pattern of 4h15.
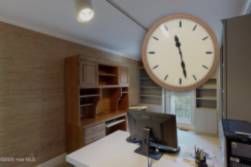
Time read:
11h28
